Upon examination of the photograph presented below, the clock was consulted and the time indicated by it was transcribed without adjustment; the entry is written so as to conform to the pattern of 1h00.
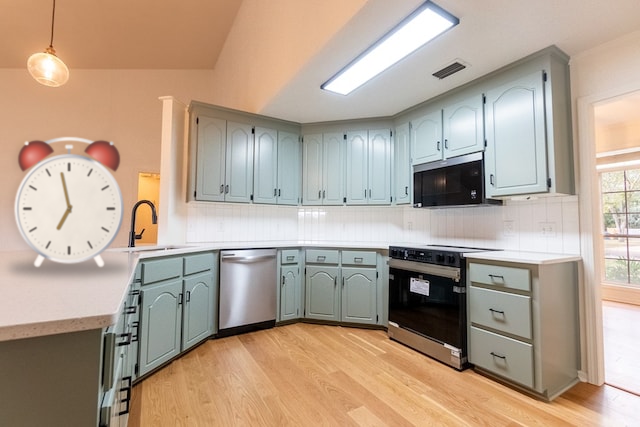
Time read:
6h58
